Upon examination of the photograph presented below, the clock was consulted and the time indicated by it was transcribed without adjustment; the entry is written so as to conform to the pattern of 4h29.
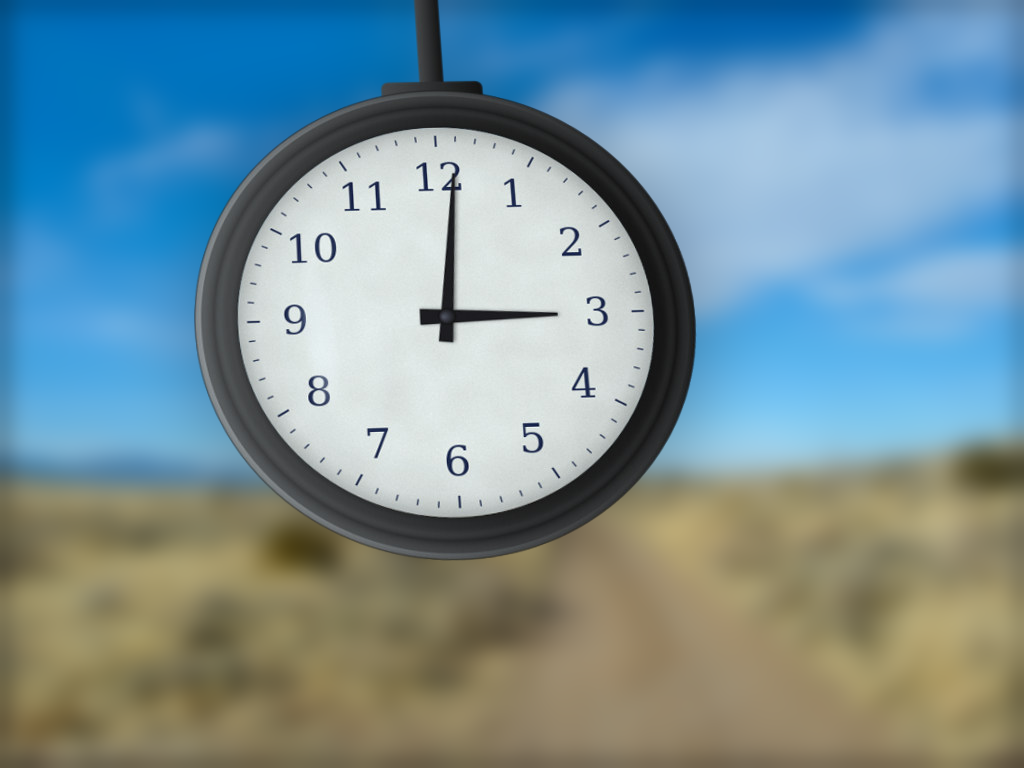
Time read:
3h01
